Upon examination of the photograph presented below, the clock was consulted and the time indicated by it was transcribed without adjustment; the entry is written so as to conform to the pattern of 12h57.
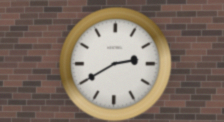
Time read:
2h40
